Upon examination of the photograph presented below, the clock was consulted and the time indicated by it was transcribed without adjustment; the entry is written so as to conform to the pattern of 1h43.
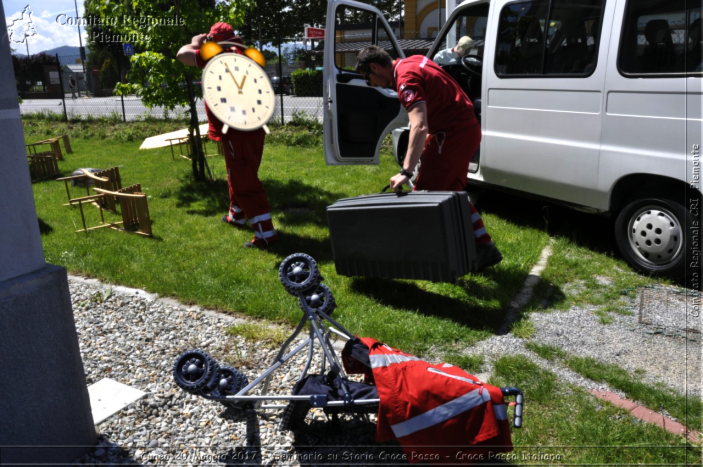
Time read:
12h56
